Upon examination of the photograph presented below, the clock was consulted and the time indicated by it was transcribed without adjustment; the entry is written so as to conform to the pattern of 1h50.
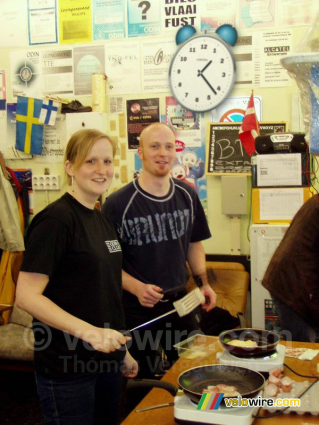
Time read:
1h22
